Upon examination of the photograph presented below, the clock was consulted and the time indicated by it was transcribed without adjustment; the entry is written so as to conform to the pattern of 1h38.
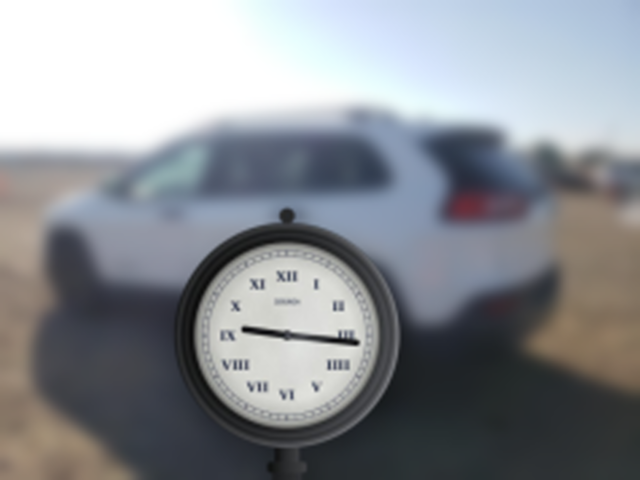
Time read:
9h16
